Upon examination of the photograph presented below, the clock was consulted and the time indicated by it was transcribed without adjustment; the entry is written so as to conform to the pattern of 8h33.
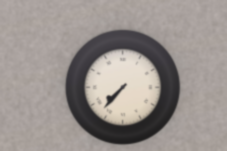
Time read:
7h37
